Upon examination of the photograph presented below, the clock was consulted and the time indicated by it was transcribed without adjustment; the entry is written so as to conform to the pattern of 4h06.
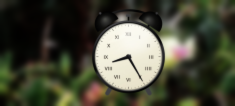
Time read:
8h25
